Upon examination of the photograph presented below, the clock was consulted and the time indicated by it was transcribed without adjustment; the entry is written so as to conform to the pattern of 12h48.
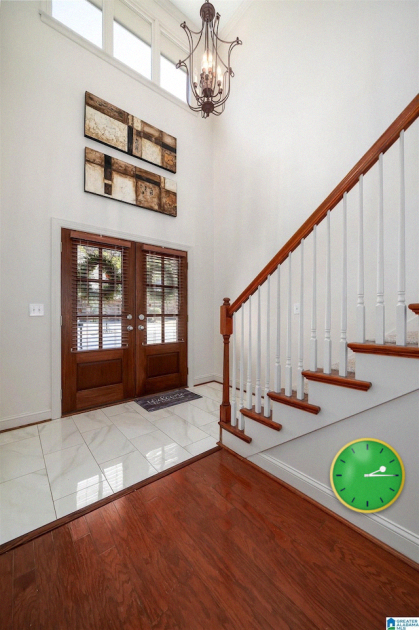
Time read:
2h15
